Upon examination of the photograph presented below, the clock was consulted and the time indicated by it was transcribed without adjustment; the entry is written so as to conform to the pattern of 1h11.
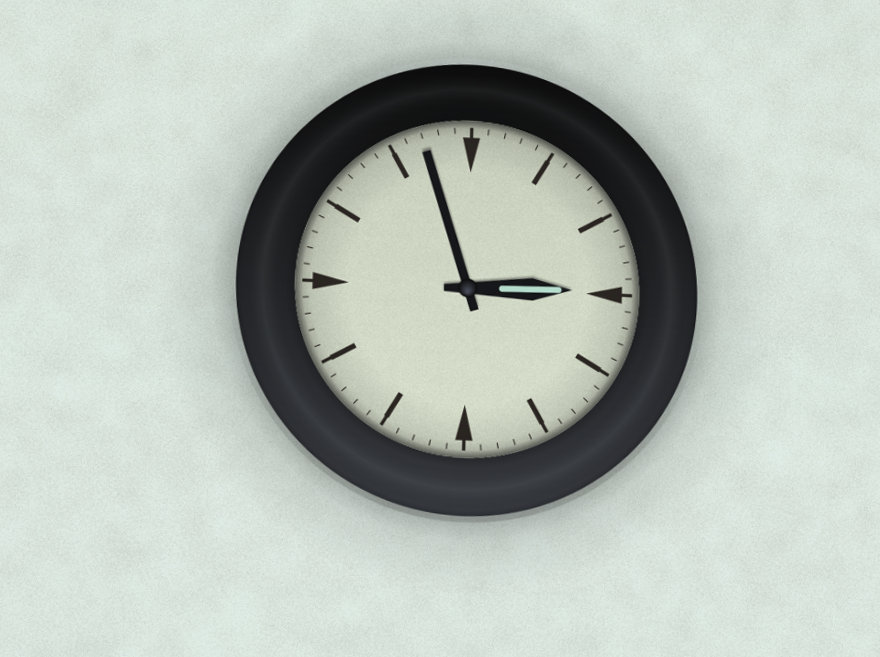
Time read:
2h57
